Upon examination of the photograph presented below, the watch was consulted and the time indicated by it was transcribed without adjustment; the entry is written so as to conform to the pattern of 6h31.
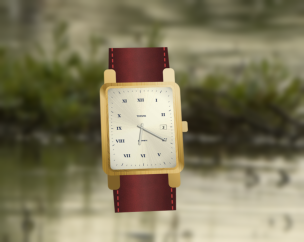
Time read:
6h20
